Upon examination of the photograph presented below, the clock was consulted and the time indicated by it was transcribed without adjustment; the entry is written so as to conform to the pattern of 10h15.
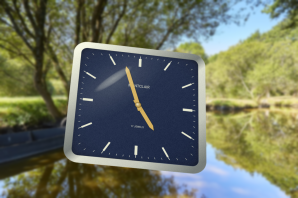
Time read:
4h57
